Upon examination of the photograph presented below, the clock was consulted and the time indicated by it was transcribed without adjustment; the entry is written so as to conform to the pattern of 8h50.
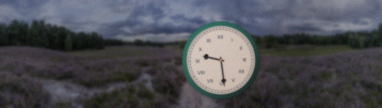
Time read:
9h29
